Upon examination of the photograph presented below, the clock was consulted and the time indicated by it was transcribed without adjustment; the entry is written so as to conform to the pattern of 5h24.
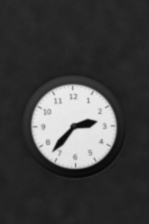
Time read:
2h37
